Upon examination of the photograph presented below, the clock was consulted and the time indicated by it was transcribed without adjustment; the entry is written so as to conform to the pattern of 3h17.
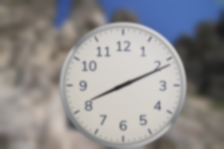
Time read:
8h11
